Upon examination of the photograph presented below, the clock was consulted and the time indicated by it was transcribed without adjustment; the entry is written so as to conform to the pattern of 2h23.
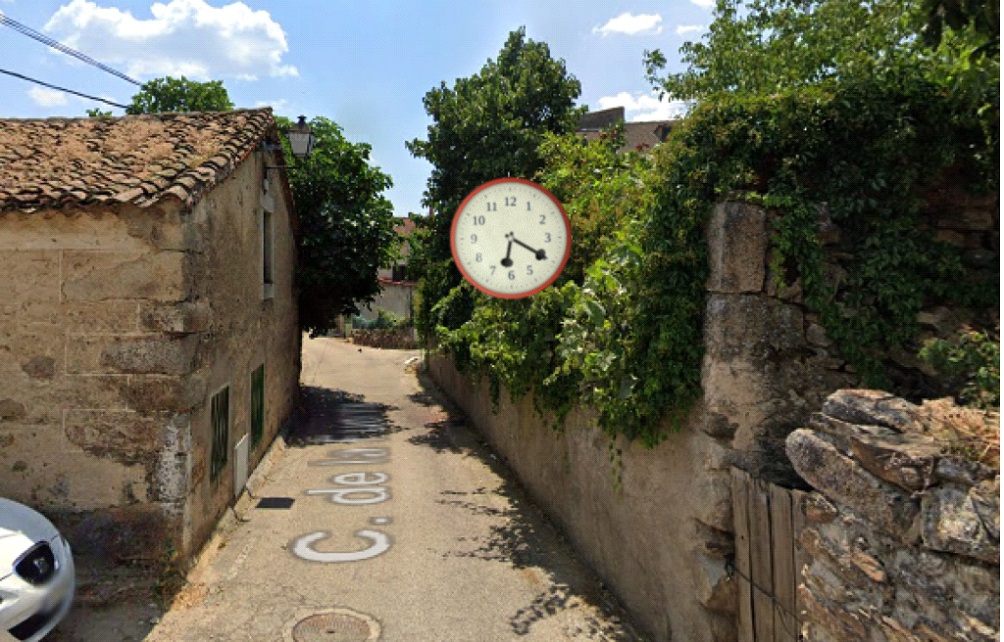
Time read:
6h20
